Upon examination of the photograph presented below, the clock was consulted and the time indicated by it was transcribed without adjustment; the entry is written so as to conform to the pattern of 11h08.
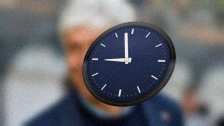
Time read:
8h58
